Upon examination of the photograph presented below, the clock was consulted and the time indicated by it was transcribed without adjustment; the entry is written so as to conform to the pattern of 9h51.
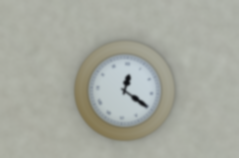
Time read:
12h20
